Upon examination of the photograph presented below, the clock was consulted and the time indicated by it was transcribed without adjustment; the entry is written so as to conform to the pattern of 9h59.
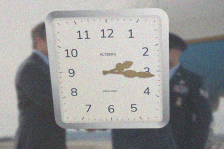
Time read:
2h16
